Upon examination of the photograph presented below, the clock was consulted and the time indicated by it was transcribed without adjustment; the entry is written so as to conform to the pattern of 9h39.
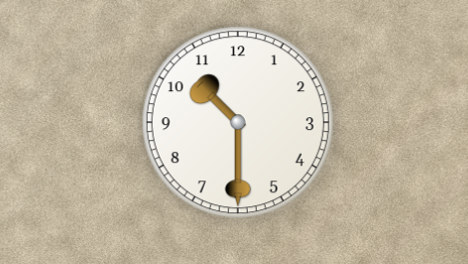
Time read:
10h30
